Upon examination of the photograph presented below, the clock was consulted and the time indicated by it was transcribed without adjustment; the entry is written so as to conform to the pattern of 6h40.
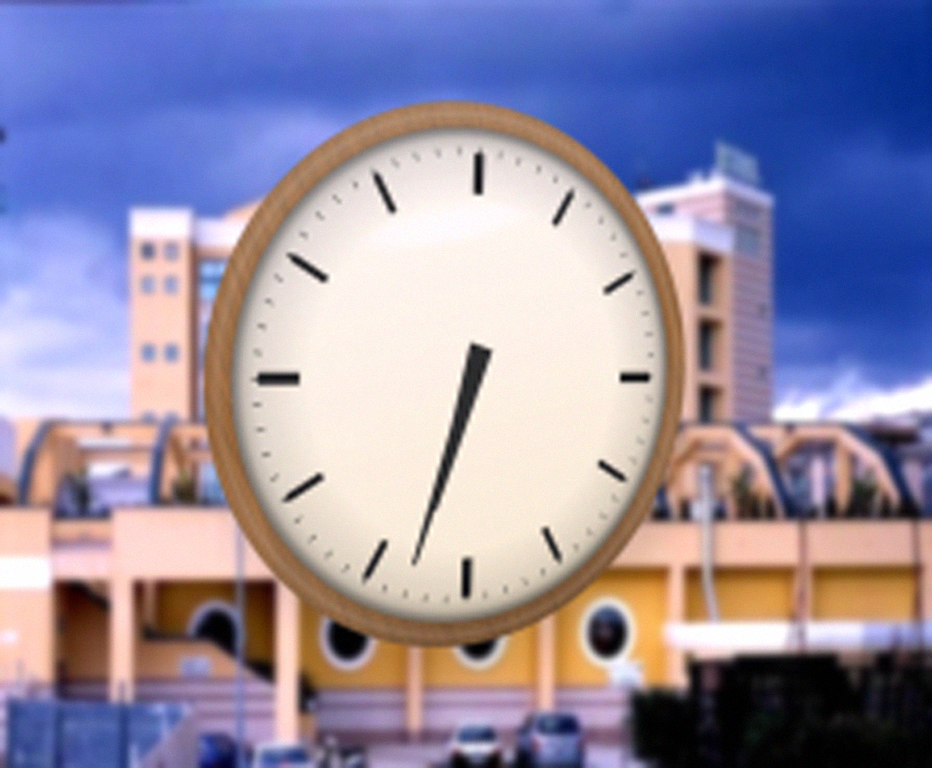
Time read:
6h33
